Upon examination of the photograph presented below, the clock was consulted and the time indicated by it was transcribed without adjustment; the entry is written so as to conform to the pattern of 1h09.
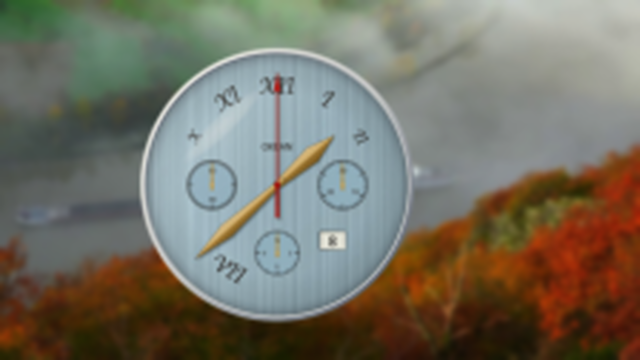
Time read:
1h38
